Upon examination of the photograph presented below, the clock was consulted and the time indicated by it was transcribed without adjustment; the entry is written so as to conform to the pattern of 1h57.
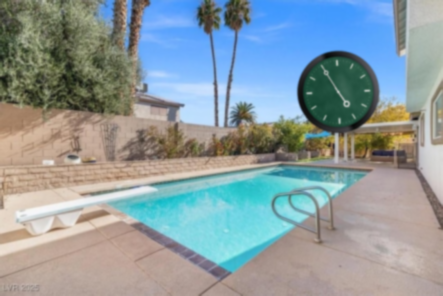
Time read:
4h55
